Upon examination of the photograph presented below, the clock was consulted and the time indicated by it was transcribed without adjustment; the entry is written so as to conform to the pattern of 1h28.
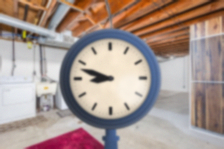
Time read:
8h48
